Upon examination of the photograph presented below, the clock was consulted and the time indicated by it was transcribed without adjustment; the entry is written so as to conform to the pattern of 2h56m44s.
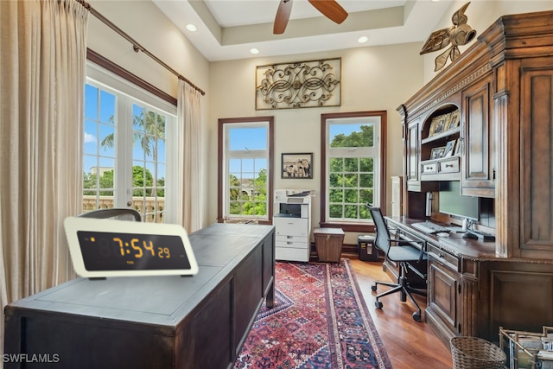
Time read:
7h54m29s
